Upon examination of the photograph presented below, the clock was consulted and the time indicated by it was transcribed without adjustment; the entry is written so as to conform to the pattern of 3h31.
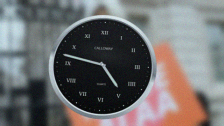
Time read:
4h47
